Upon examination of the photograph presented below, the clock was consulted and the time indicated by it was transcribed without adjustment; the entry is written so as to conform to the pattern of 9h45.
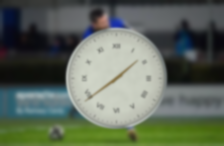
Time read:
1h39
